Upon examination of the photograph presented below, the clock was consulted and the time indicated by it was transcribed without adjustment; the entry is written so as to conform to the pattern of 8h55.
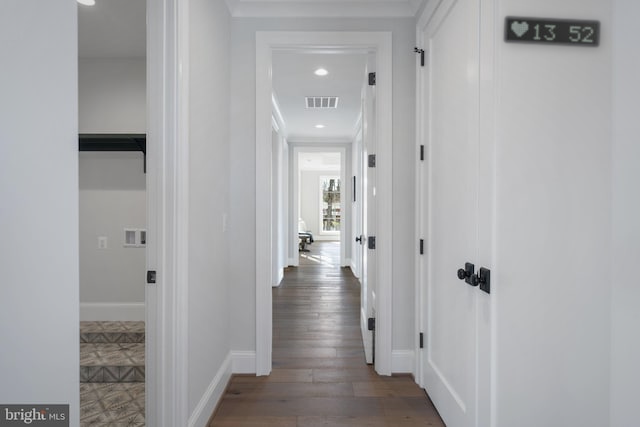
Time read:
13h52
